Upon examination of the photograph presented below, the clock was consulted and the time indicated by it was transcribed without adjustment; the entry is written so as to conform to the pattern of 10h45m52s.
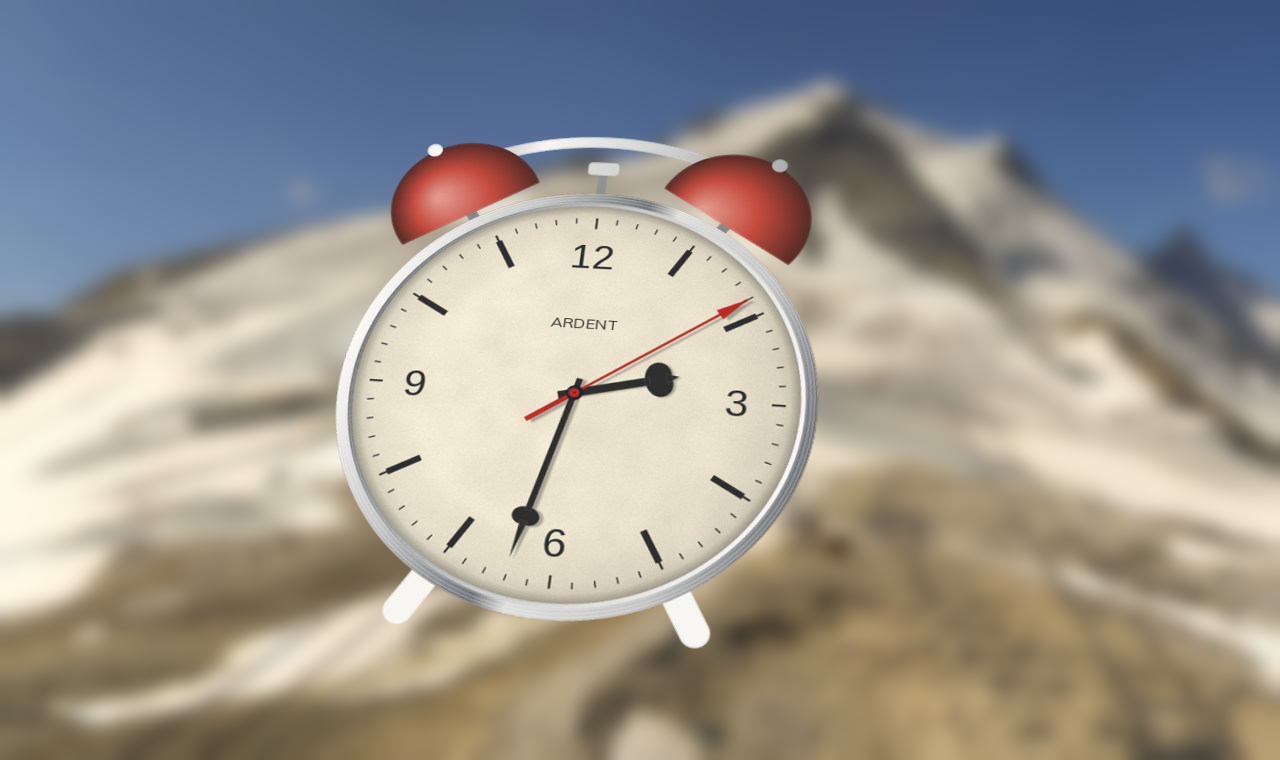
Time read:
2h32m09s
